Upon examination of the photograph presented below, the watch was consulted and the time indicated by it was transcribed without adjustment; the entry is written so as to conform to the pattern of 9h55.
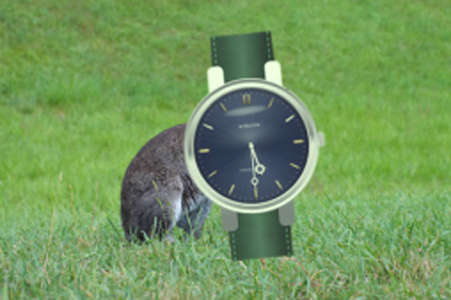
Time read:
5h30
